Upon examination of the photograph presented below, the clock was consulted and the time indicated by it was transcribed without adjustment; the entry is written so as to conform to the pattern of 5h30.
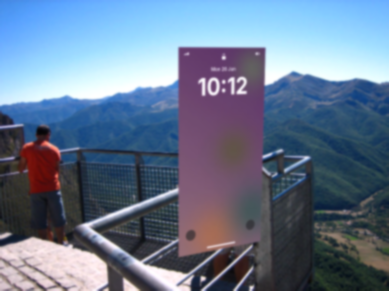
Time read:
10h12
